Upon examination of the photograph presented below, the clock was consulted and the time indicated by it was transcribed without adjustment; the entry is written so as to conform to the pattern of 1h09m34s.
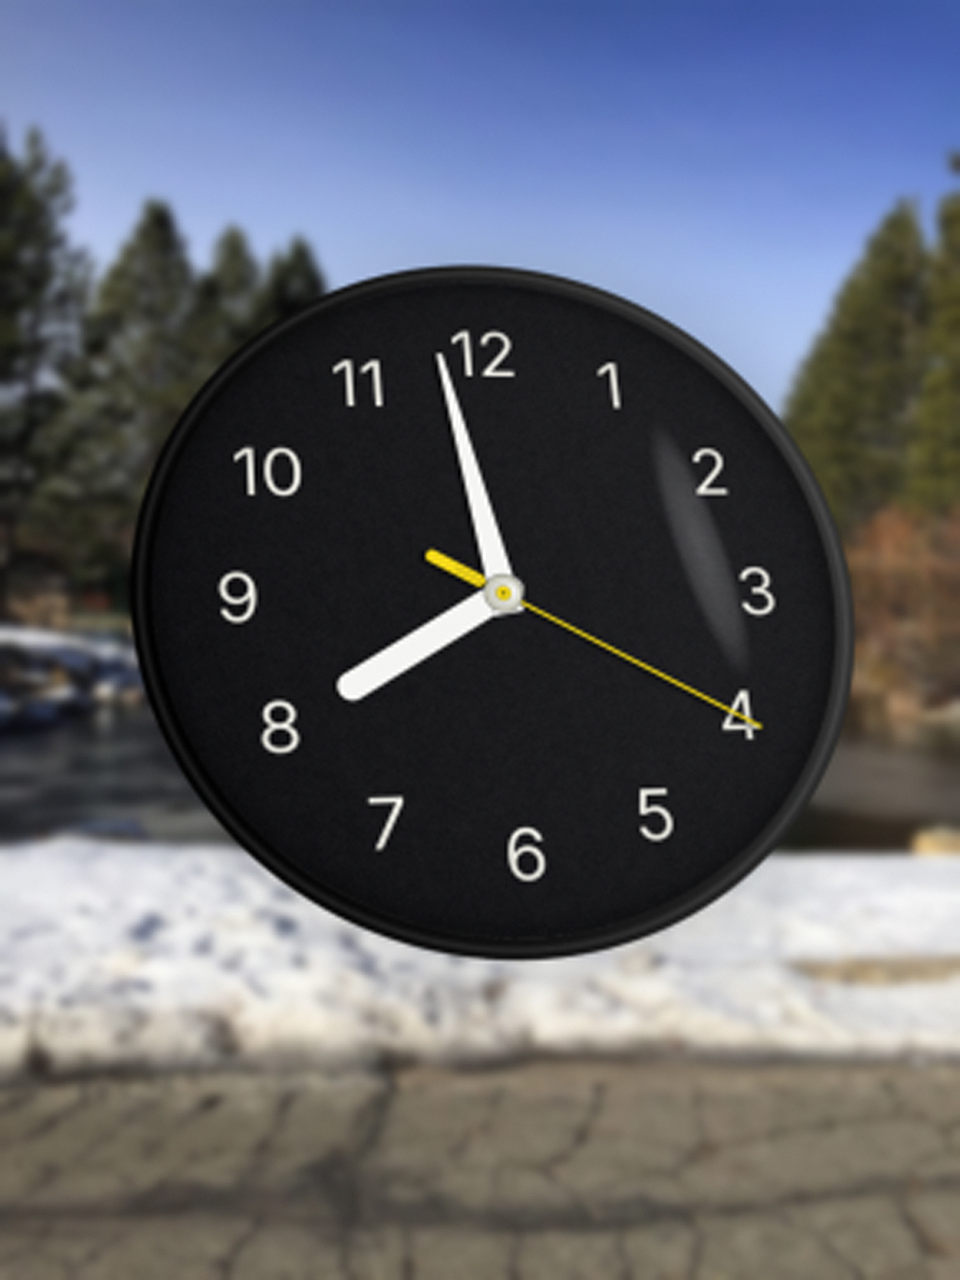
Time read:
7h58m20s
